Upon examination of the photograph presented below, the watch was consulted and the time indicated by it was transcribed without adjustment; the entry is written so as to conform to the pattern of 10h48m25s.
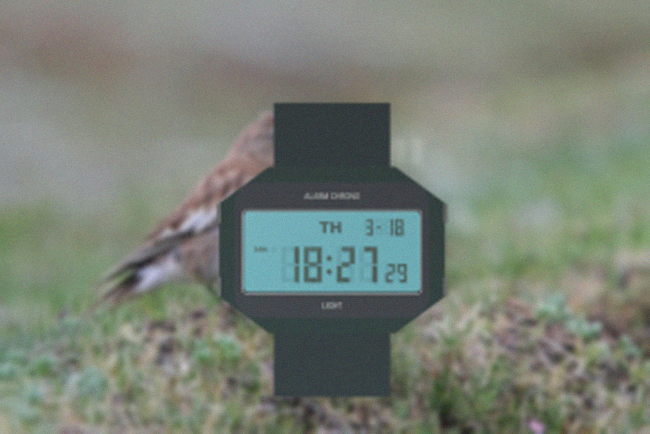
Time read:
18h27m29s
